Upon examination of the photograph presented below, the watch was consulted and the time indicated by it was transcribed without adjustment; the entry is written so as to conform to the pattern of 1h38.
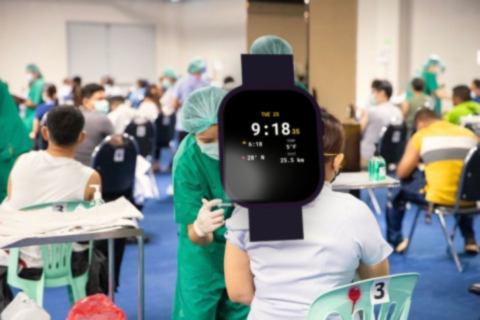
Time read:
9h18
